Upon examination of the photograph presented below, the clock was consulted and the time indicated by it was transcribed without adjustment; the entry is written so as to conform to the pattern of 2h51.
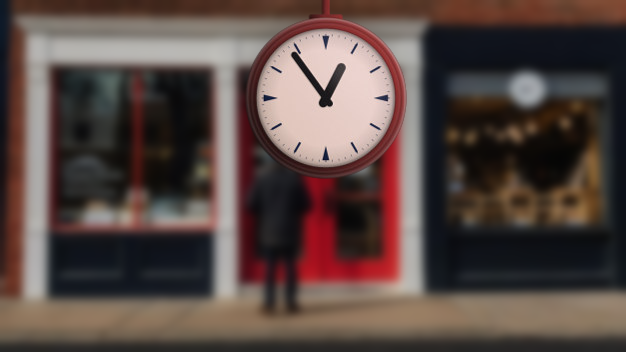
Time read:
12h54
